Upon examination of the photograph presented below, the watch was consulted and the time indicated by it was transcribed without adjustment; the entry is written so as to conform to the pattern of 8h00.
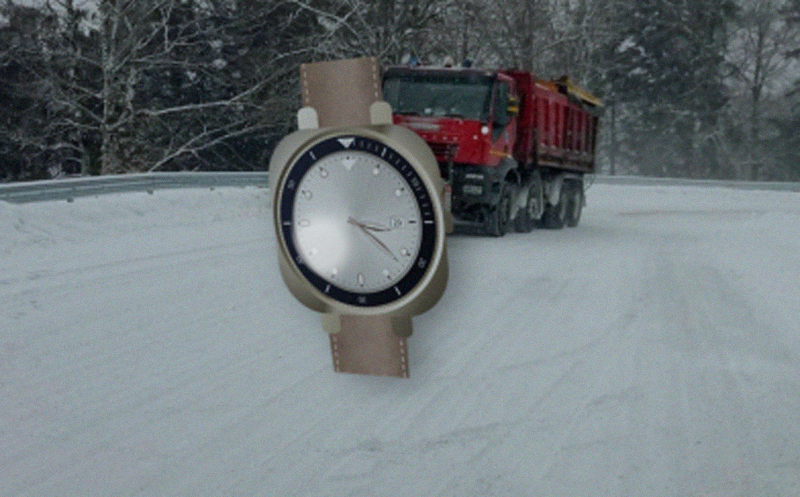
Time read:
3h22
